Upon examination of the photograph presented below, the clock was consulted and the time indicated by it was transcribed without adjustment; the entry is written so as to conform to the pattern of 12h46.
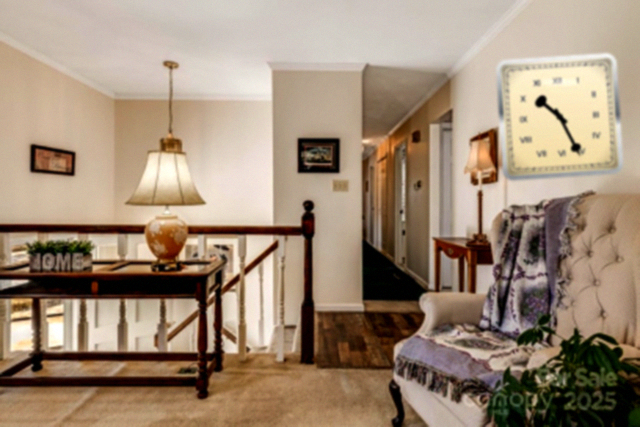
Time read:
10h26
